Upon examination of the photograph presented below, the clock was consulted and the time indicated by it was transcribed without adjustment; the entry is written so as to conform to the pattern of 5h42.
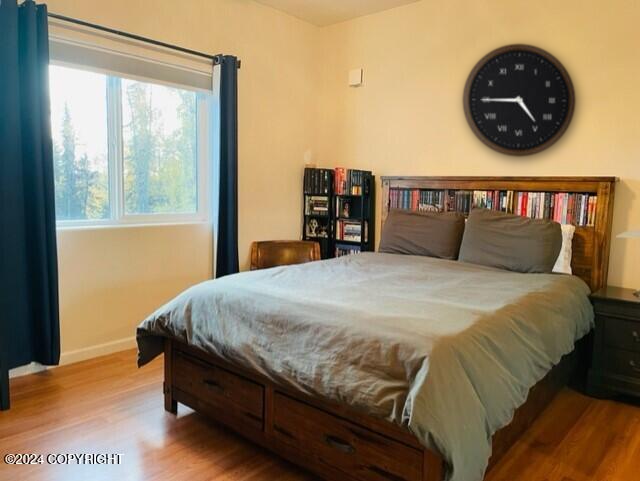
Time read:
4h45
